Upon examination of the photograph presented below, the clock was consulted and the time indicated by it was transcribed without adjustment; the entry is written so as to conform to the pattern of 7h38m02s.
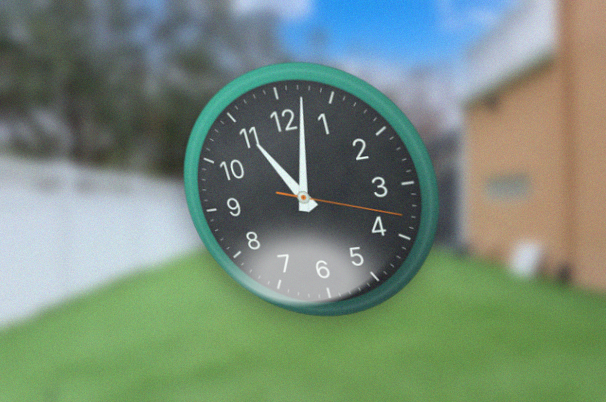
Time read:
11h02m18s
